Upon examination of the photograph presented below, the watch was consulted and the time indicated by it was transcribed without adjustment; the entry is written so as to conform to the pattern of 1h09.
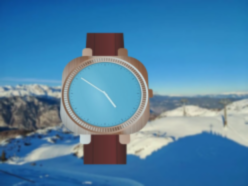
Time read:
4h51
